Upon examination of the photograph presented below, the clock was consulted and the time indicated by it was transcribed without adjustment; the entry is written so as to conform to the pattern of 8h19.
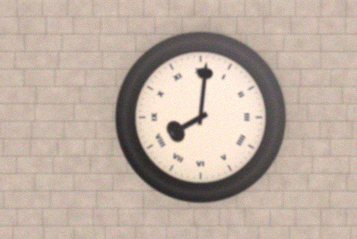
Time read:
8h01
